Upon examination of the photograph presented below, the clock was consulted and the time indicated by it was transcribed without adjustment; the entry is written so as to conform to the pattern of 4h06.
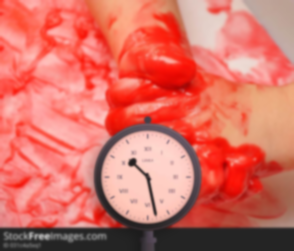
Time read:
10h28
